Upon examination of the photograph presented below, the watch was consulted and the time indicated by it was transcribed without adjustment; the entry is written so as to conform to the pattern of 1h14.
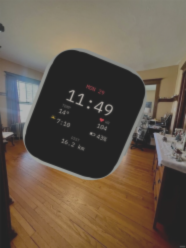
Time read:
11h49
